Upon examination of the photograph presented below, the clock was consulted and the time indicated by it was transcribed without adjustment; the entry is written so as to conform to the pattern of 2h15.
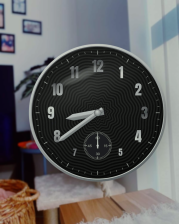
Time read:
8h39
